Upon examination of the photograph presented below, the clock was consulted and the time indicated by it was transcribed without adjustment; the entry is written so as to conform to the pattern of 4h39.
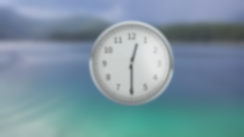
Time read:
12h30
